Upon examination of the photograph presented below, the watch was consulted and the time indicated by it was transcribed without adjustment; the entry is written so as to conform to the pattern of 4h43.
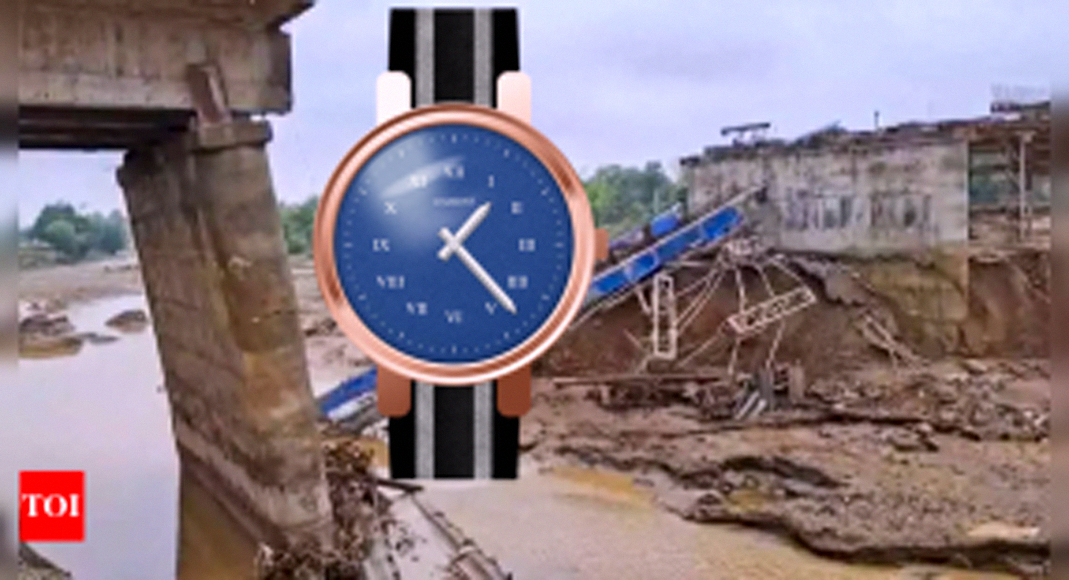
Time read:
1h23
